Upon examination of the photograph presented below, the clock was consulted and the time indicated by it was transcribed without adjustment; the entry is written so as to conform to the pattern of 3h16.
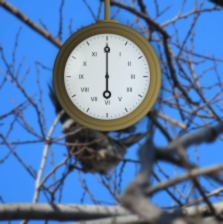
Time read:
6h00
